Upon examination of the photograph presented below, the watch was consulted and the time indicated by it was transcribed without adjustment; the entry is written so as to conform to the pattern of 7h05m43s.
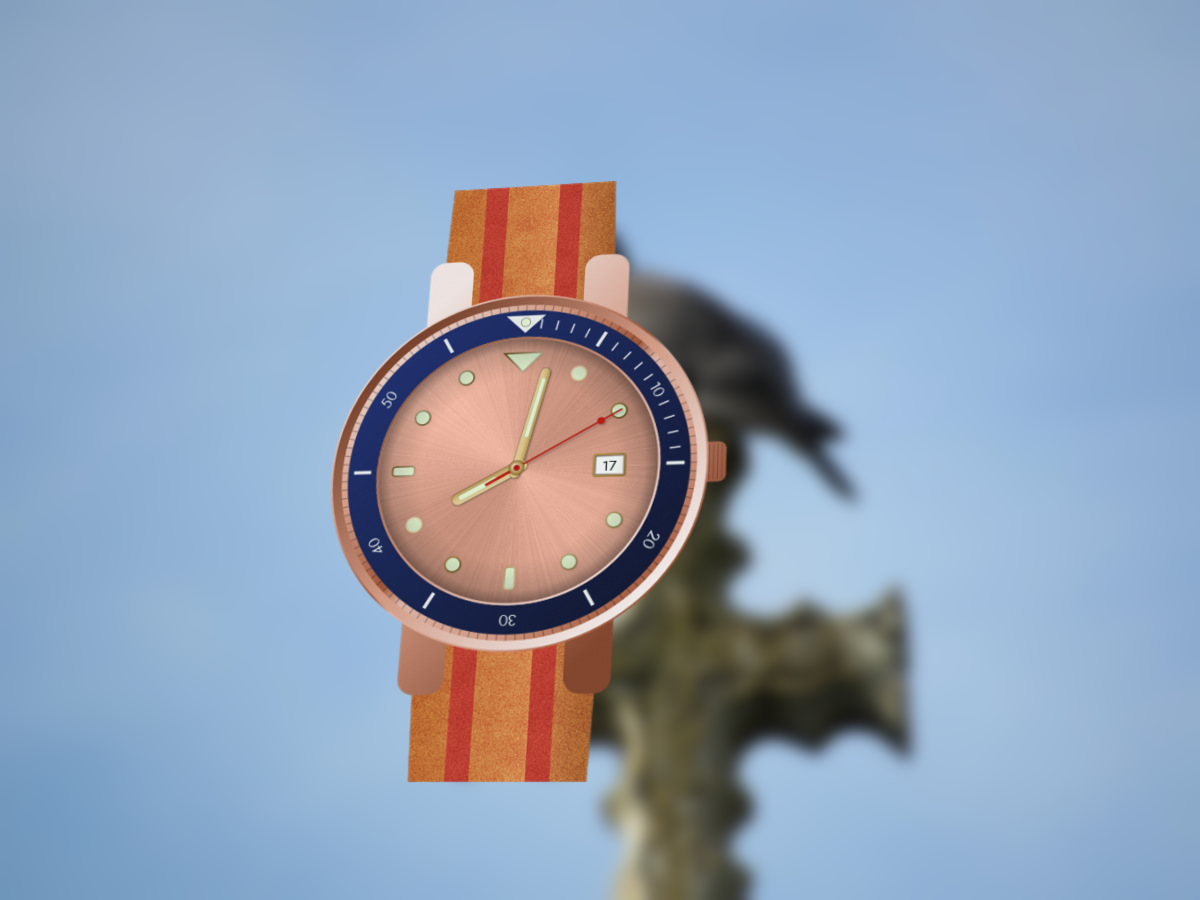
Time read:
8h02m10s
